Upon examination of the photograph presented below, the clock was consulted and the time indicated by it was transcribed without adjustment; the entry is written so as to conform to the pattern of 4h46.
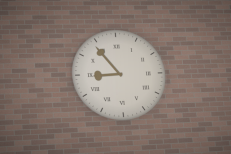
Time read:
8h54
